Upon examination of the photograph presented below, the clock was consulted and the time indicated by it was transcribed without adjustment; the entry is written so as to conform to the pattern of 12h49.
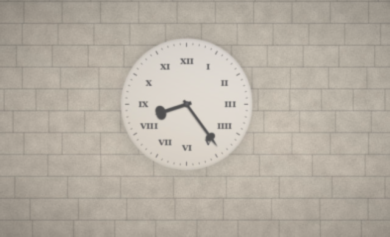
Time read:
8h24
